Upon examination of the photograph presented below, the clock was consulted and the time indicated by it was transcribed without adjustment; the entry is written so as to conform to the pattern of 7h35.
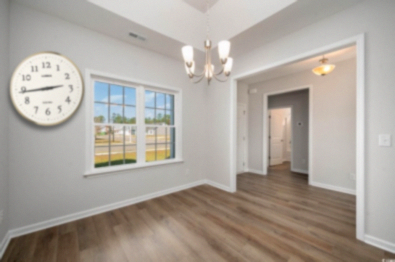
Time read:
2h44
